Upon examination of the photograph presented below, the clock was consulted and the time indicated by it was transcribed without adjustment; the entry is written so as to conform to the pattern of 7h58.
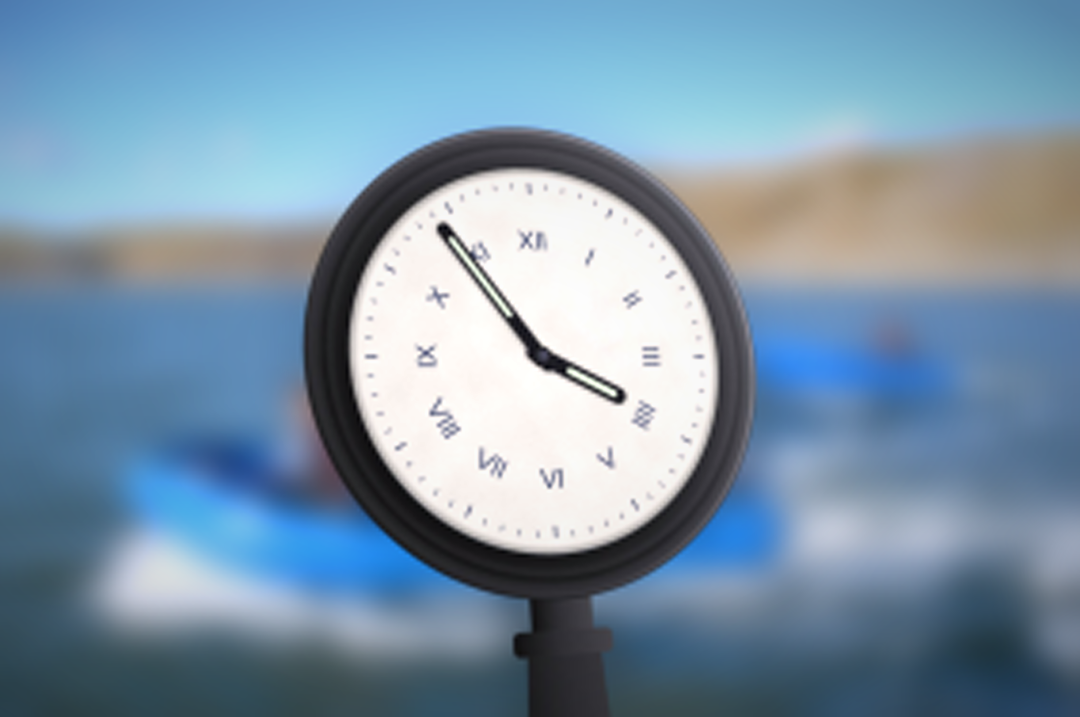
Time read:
3h54
